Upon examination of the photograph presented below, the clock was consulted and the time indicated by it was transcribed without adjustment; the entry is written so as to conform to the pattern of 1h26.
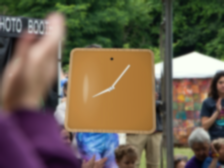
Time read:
8h06
